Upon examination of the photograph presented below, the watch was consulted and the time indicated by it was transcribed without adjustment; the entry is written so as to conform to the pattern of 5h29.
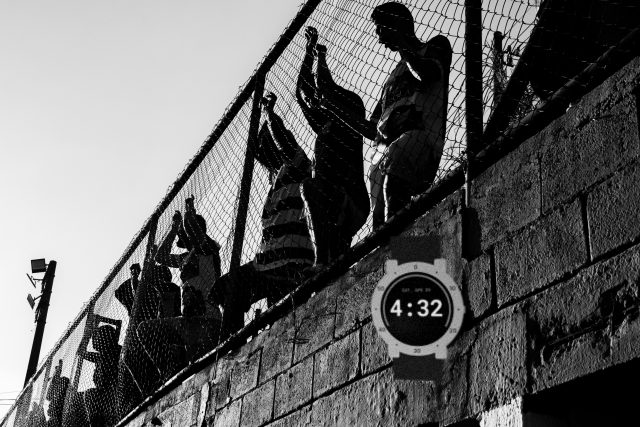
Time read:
4h32
